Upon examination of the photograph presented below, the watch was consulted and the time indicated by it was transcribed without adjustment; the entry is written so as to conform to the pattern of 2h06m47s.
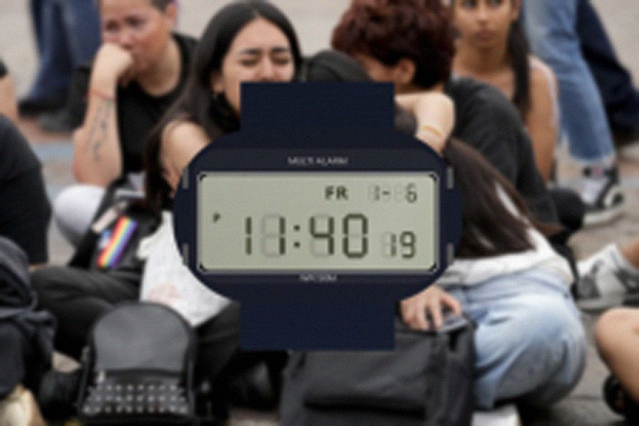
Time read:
11h40m19s
